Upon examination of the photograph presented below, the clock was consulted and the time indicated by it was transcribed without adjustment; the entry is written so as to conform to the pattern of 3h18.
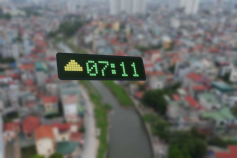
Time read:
7h11
